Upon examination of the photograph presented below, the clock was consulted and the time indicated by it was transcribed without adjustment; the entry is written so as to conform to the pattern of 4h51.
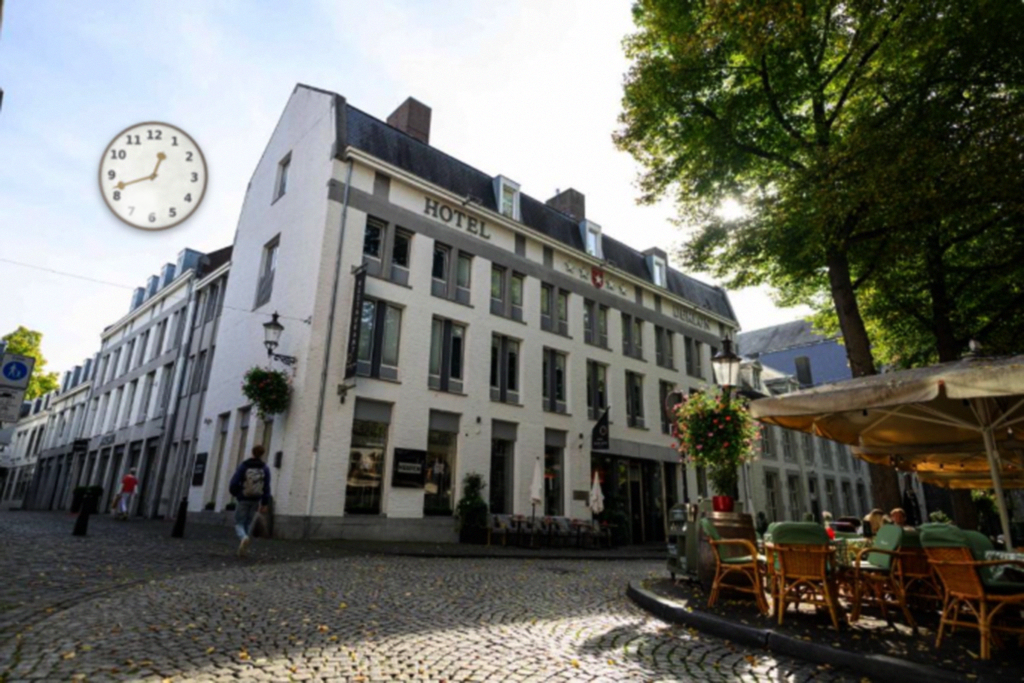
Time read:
12h42
